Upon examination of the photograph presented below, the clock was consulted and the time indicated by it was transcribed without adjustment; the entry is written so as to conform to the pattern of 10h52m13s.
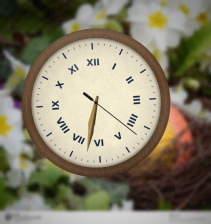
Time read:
6h32m22s
